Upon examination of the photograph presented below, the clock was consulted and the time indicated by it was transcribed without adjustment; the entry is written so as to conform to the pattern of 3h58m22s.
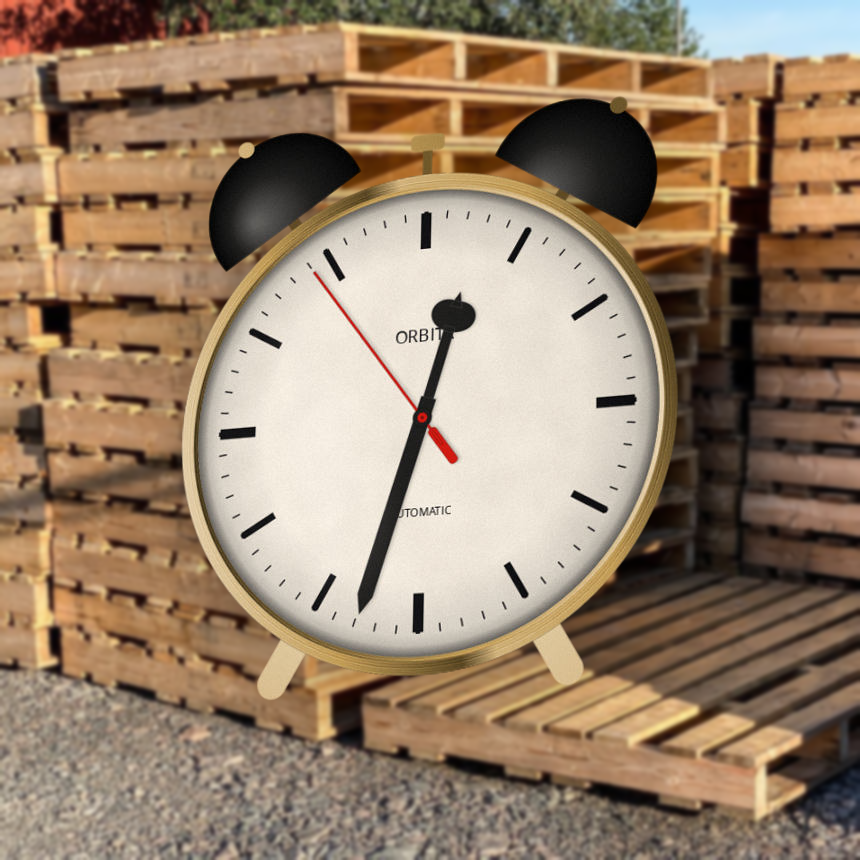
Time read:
12h32m54s
